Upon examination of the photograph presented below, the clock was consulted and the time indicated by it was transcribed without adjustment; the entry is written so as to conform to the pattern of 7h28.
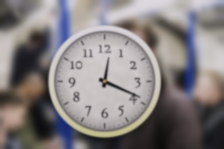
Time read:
12h19
